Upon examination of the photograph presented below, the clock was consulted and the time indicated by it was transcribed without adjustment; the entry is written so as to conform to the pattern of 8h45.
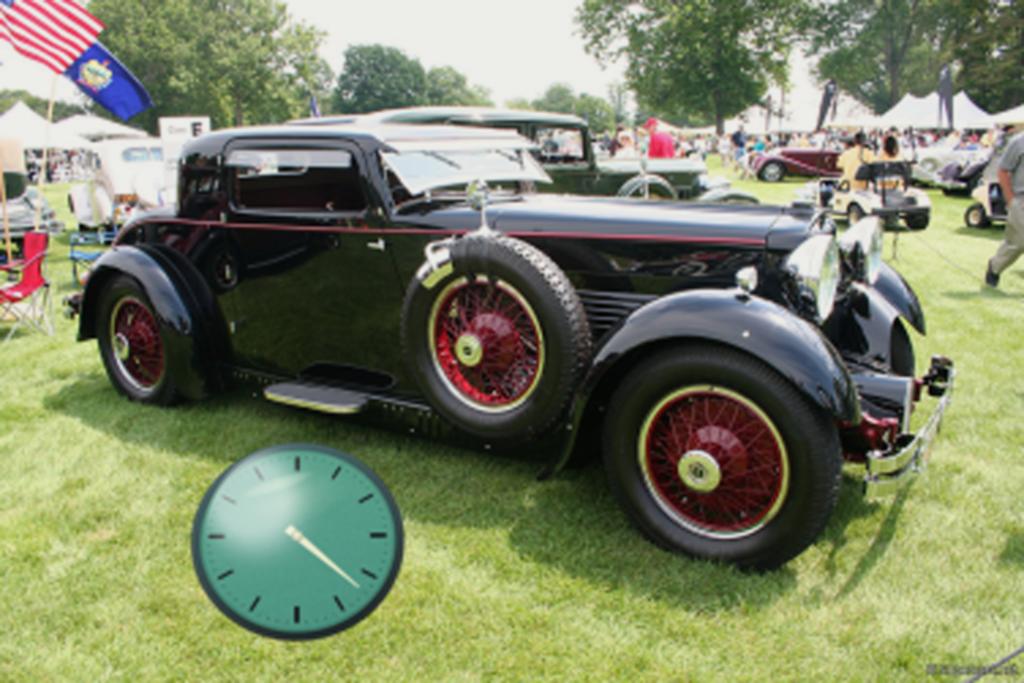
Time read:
4h22
